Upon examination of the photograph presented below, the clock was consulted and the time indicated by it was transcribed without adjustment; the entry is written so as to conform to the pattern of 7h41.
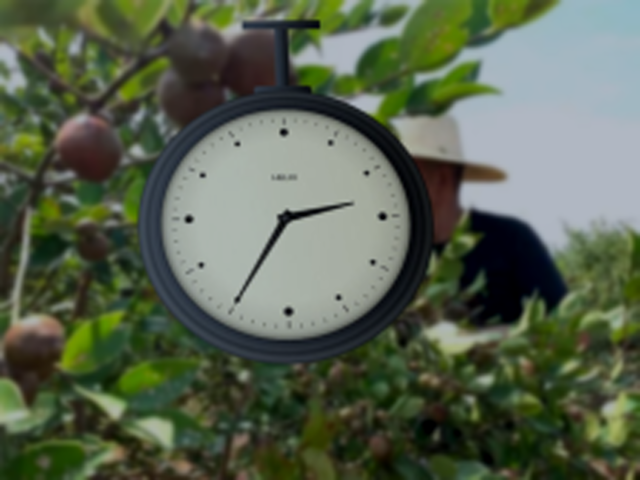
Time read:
2h35
